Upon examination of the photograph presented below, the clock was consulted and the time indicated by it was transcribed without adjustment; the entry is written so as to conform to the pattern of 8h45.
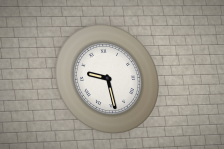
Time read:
9h29
